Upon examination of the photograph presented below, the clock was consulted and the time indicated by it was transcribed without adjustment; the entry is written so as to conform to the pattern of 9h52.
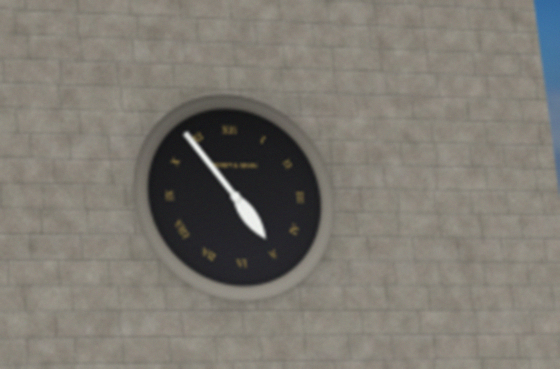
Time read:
4h54
